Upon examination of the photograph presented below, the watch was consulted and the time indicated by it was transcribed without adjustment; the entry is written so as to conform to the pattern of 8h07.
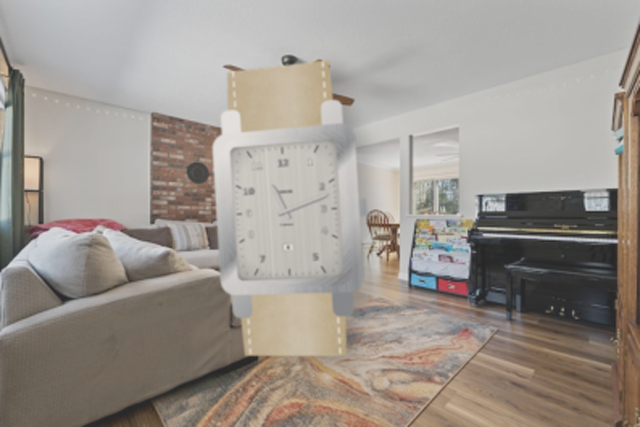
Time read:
11h12
